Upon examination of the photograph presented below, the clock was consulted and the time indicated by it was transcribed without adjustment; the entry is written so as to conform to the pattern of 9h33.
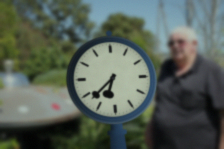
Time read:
6h38
